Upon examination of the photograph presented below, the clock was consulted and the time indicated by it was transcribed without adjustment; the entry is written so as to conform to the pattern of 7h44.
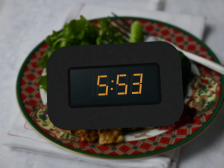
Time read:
5h53
